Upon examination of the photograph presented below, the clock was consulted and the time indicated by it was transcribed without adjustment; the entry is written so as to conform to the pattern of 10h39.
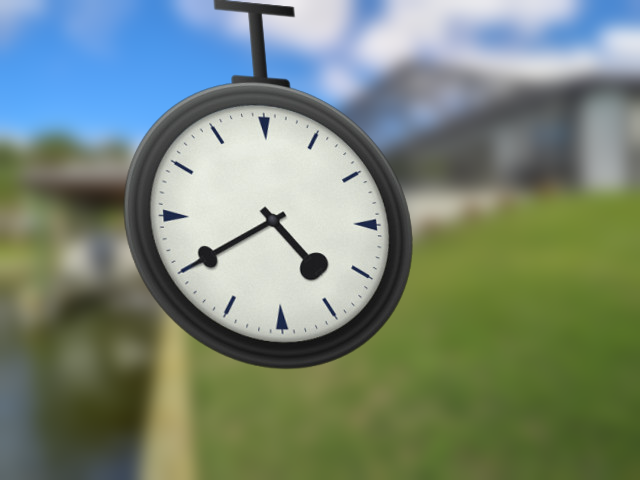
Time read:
4h40
